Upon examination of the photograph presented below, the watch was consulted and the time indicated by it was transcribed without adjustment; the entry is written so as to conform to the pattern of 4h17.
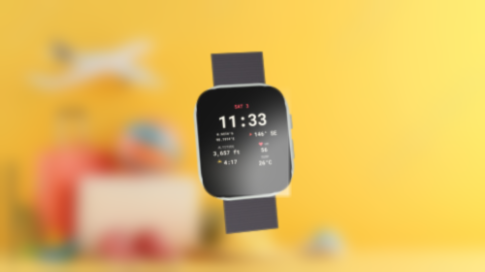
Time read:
11h33
